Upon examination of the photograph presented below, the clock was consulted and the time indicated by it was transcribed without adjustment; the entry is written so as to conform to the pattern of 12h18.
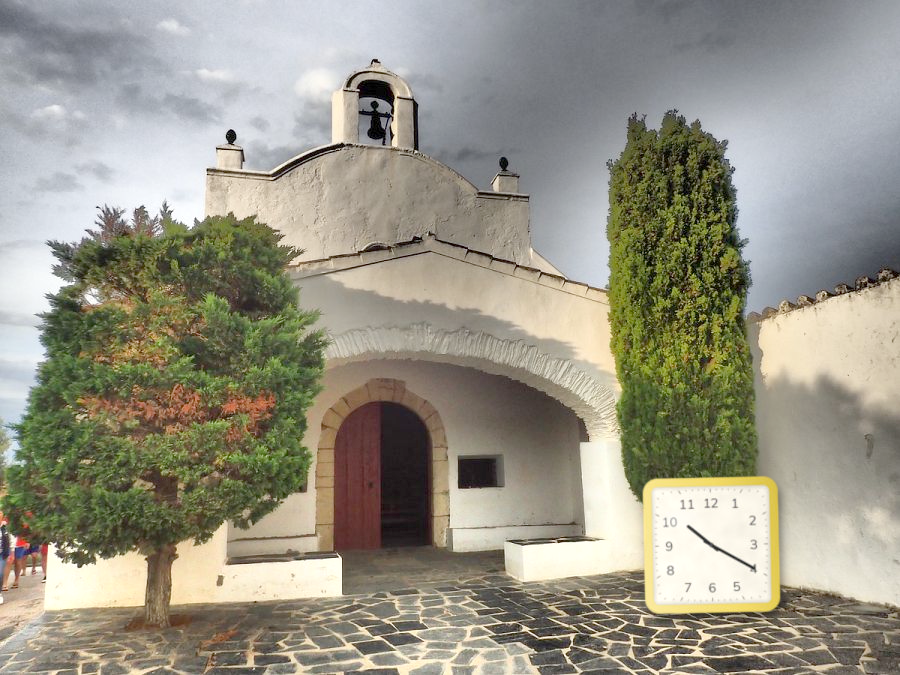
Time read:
10h20
